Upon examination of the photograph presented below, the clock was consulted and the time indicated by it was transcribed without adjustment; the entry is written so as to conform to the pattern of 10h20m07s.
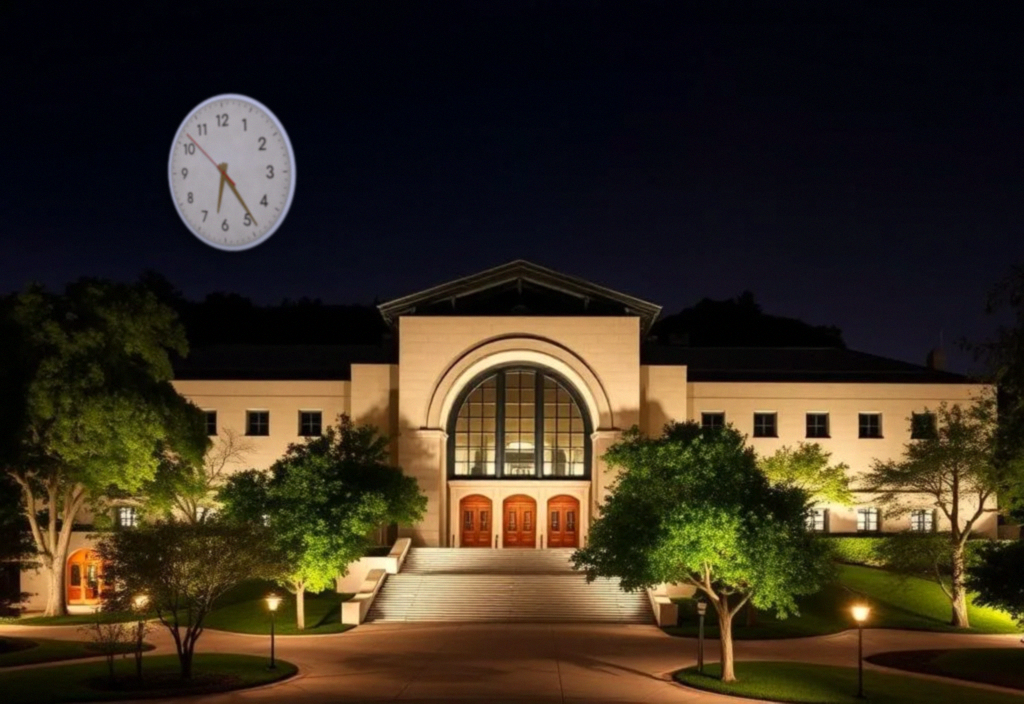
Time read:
6h23m52s
